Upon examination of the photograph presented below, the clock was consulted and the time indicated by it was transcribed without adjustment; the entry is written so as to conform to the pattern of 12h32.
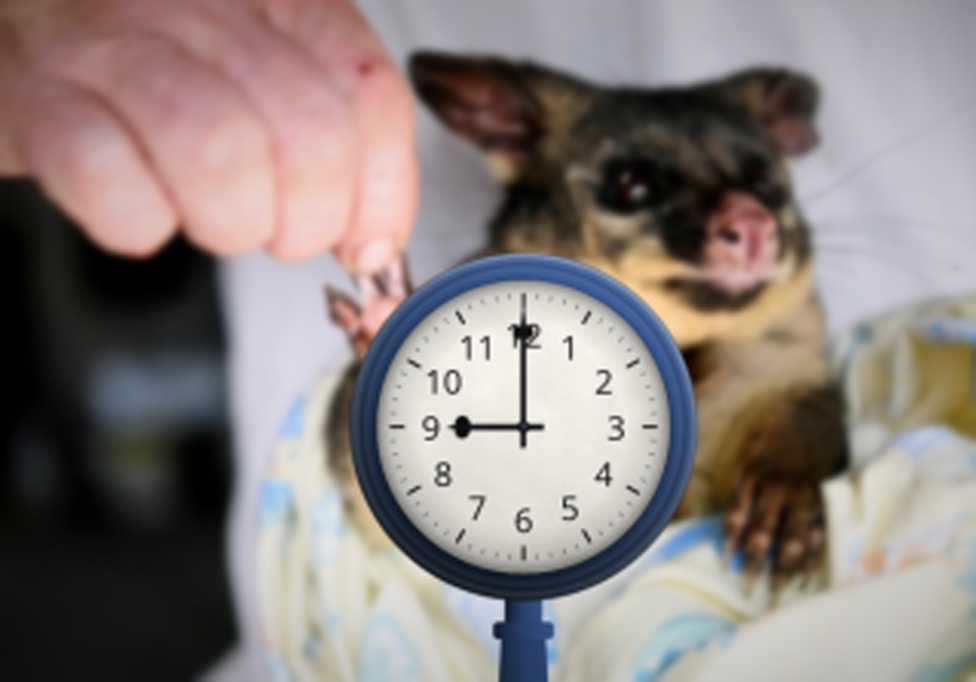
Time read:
9h00
